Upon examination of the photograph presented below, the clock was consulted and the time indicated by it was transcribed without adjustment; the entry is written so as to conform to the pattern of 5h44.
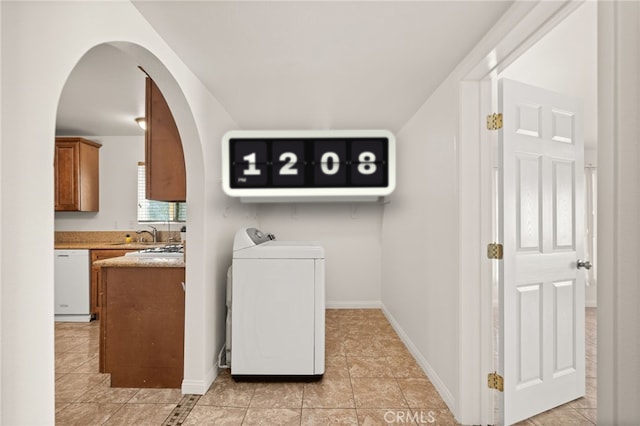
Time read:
12h08
